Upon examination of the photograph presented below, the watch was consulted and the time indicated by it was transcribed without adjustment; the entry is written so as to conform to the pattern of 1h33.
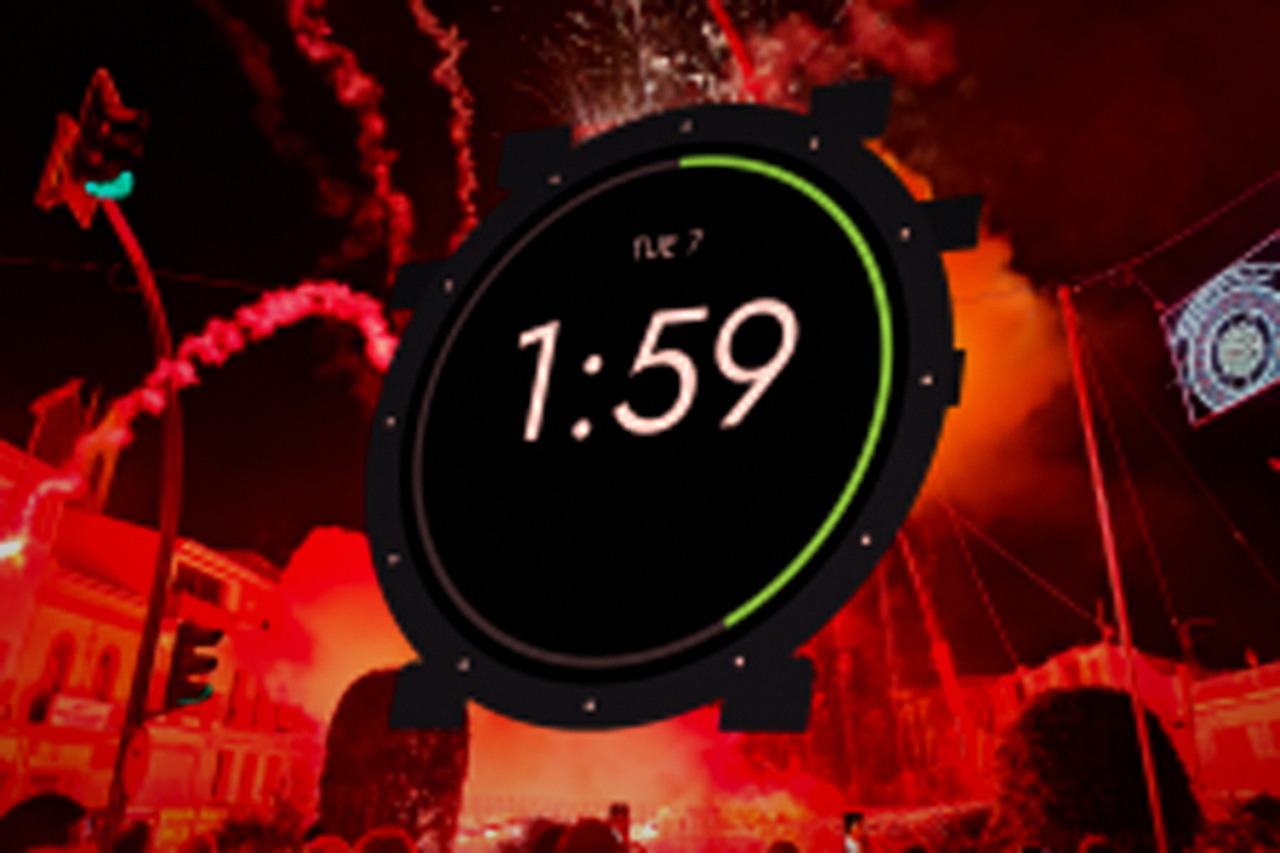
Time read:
1h59
